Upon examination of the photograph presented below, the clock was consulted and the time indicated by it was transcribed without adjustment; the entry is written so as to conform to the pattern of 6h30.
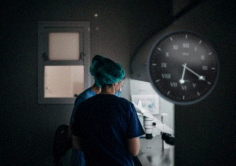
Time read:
6h20
